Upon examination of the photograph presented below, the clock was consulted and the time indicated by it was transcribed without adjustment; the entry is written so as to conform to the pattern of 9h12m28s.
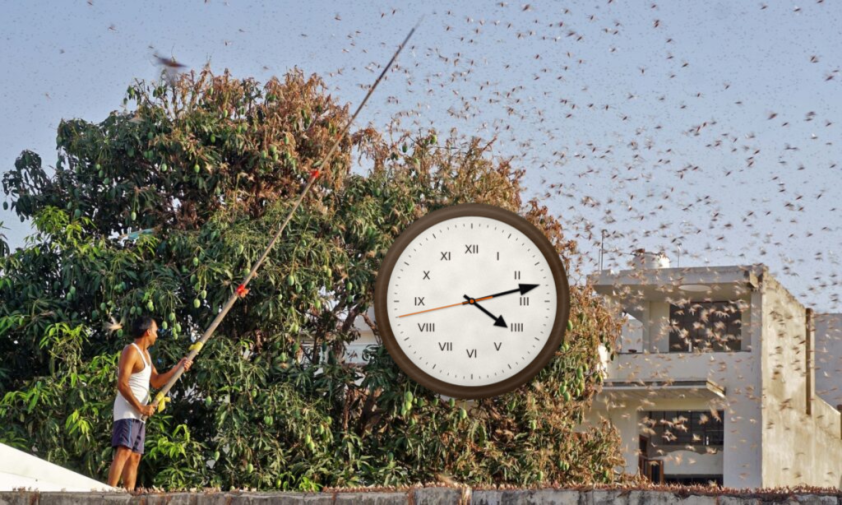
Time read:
4h12m43s
